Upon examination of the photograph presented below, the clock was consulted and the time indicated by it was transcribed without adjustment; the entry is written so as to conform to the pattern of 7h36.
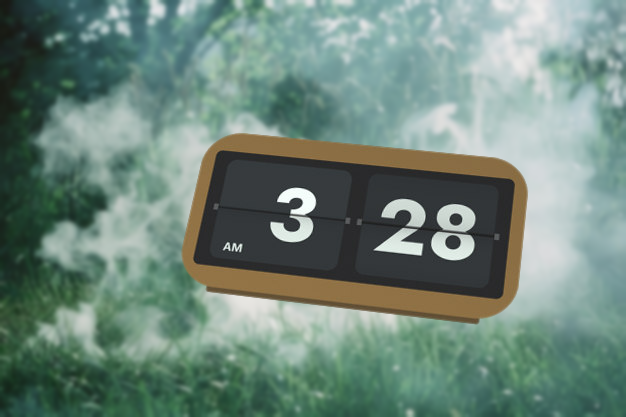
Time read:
3h28
